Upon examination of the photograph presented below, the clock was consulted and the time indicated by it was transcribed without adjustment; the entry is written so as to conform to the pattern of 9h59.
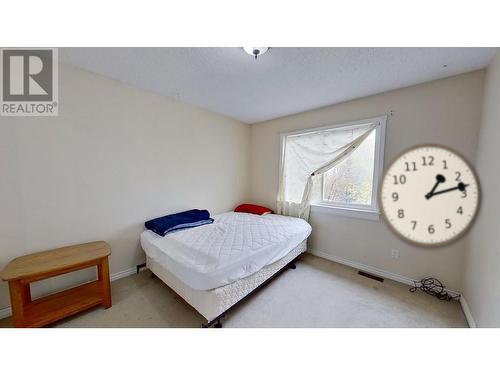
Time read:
1h13
